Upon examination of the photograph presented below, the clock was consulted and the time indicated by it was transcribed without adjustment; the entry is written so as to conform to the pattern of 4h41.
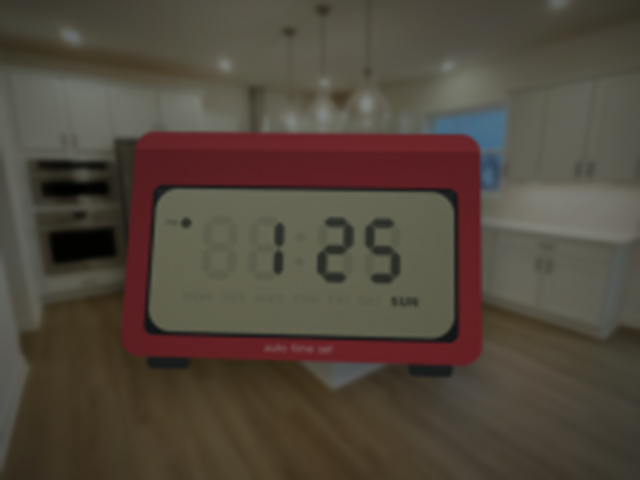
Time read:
1h25
